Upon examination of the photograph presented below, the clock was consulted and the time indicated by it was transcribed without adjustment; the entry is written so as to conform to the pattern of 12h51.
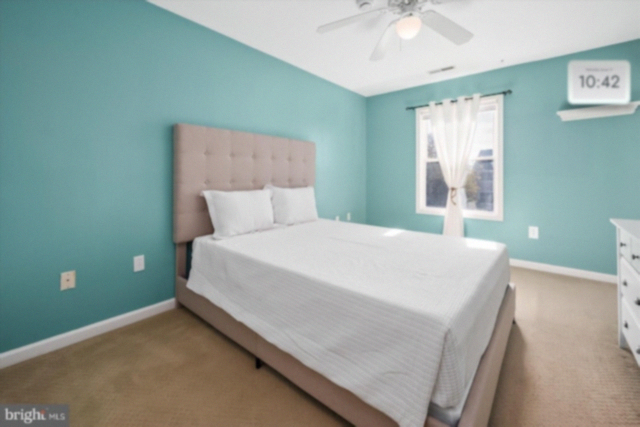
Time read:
10h42
